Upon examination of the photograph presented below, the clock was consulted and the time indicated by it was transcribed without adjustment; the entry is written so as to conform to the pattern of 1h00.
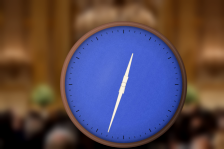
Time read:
12h33
